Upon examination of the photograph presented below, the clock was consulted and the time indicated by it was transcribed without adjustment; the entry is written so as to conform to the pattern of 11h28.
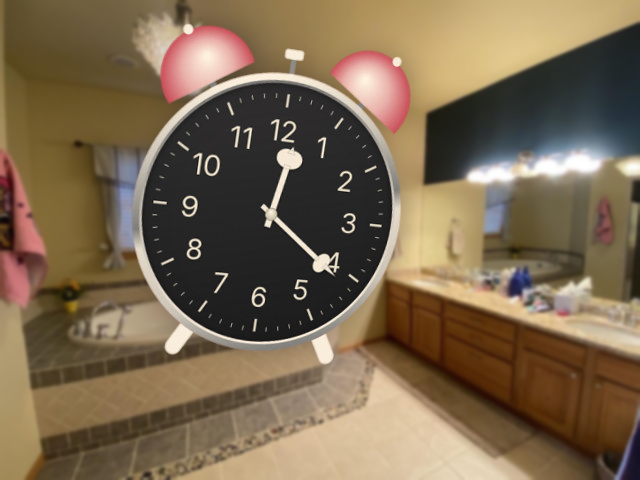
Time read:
12h21
